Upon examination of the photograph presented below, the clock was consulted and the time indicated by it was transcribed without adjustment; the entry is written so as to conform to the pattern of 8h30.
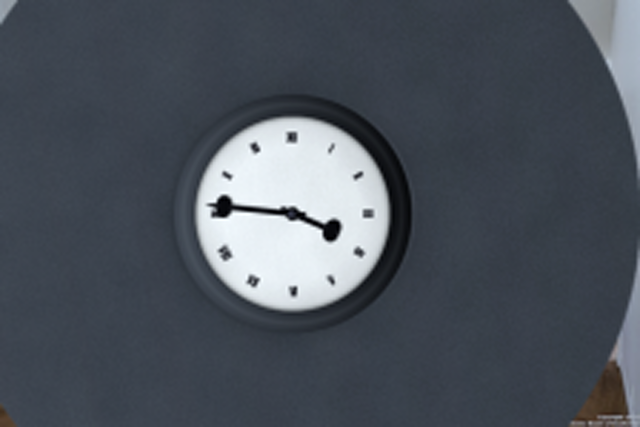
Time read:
3h46
